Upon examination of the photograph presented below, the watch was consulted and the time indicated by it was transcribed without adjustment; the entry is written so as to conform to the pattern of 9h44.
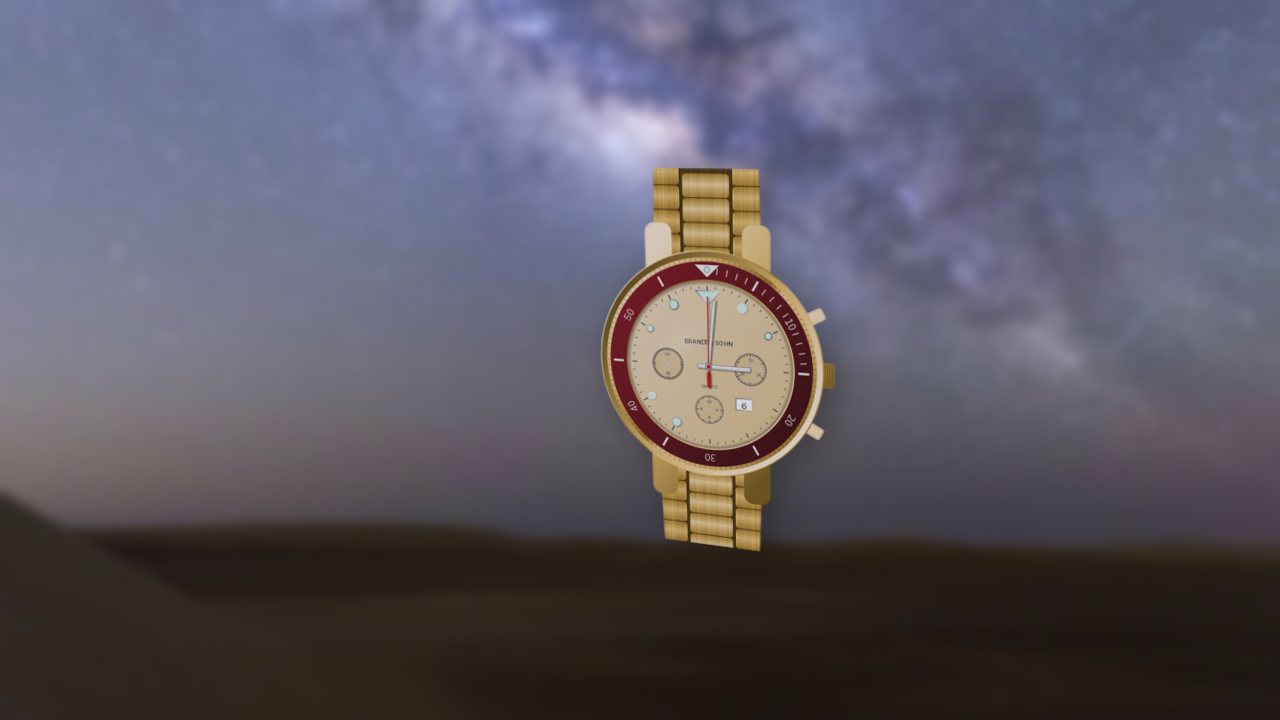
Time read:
3h01
